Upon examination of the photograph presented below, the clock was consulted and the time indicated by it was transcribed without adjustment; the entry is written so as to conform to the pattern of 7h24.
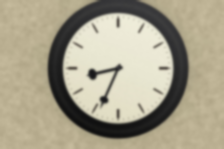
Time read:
8h34
